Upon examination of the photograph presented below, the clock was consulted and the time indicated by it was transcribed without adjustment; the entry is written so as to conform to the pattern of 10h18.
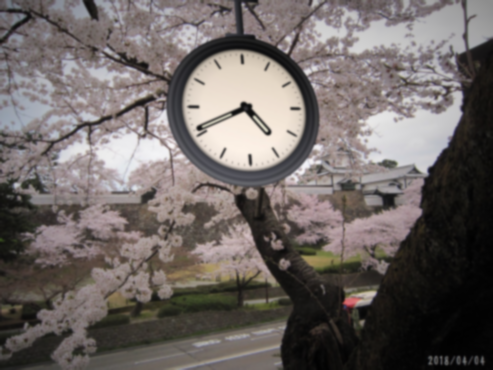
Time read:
4h41
